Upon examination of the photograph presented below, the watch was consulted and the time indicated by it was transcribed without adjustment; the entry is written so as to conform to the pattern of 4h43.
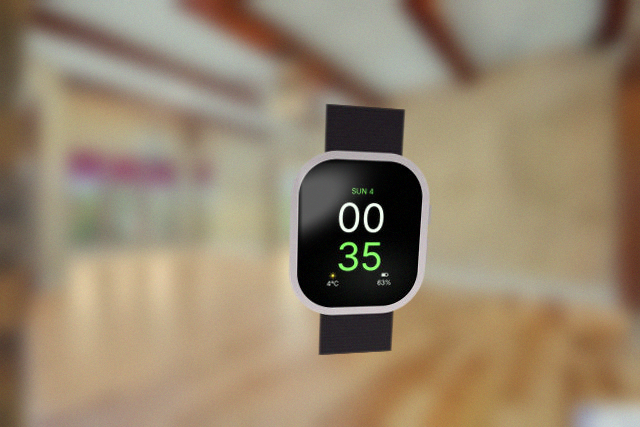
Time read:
0h35
